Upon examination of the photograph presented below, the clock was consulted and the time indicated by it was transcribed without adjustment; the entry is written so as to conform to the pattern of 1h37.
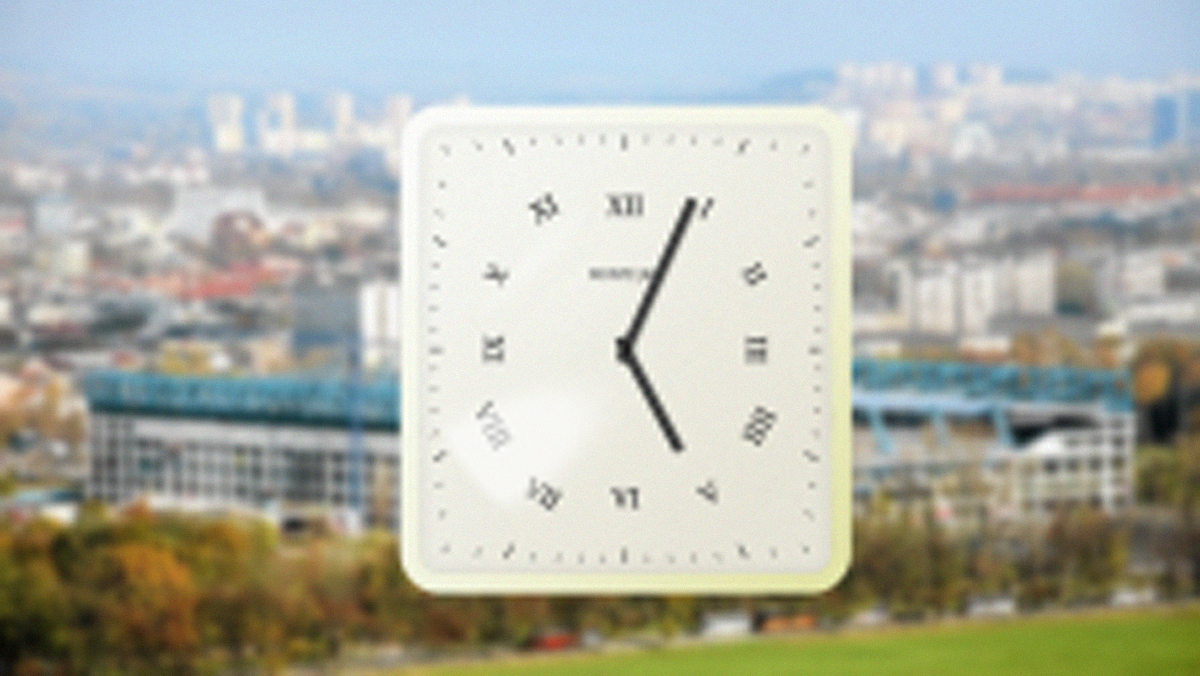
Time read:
5h04
